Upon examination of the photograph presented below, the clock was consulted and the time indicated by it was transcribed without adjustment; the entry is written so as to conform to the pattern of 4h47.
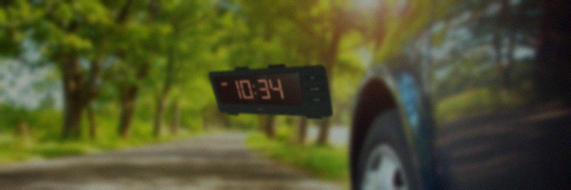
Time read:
10h34
